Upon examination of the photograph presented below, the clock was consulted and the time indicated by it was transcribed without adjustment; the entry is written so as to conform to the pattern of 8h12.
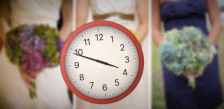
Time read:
3h49
